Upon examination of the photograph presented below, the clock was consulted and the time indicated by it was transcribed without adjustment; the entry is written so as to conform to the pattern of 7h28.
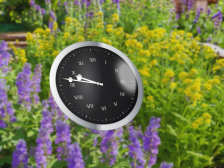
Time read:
9h47
